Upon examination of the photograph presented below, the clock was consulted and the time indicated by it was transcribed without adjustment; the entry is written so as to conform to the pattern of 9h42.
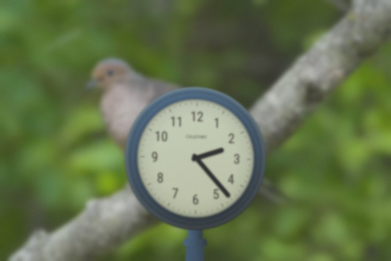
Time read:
2h23
